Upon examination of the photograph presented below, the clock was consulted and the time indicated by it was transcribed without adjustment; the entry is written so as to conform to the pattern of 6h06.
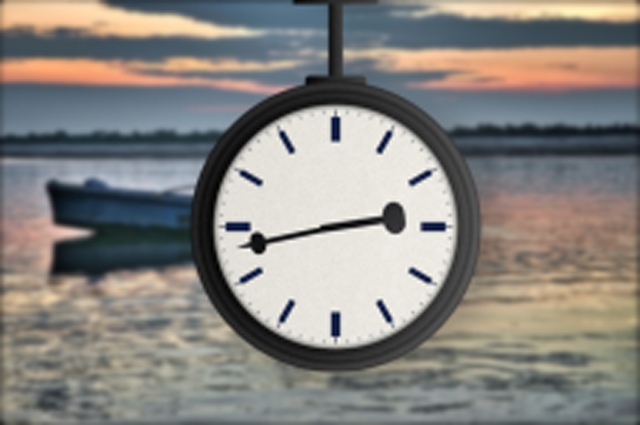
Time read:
2h43
